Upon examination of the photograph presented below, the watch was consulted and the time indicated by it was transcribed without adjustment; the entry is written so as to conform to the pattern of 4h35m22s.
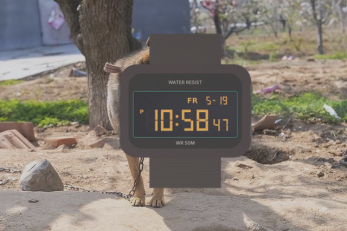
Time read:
10h58m47s
